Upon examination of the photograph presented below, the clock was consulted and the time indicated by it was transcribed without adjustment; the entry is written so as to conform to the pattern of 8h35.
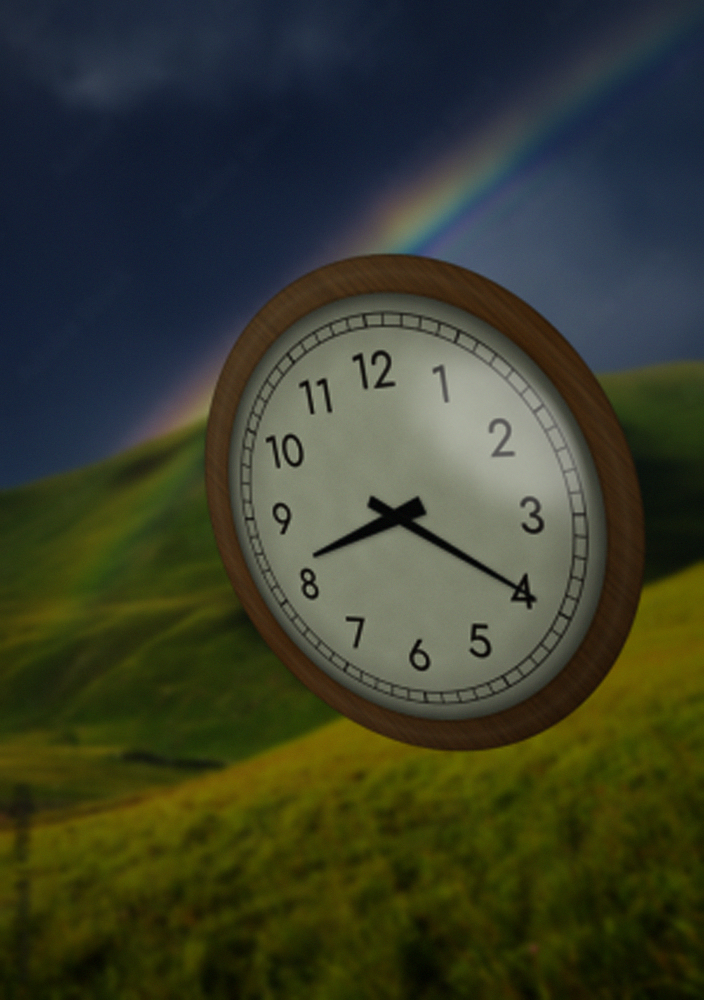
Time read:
8h20
